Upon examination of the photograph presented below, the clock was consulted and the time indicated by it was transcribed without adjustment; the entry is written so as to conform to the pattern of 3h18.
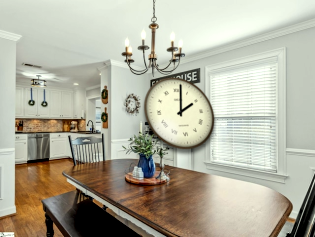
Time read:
2h02
